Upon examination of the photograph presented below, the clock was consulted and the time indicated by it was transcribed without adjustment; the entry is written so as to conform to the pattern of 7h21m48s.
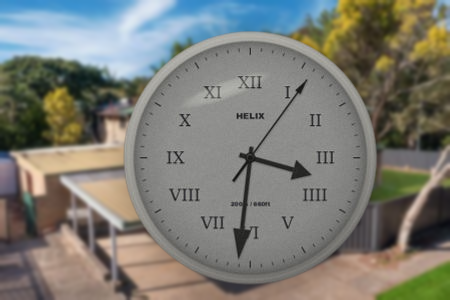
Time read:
3h31m06s
